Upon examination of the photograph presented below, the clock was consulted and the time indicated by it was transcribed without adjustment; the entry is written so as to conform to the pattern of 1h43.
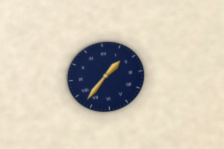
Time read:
1h37
